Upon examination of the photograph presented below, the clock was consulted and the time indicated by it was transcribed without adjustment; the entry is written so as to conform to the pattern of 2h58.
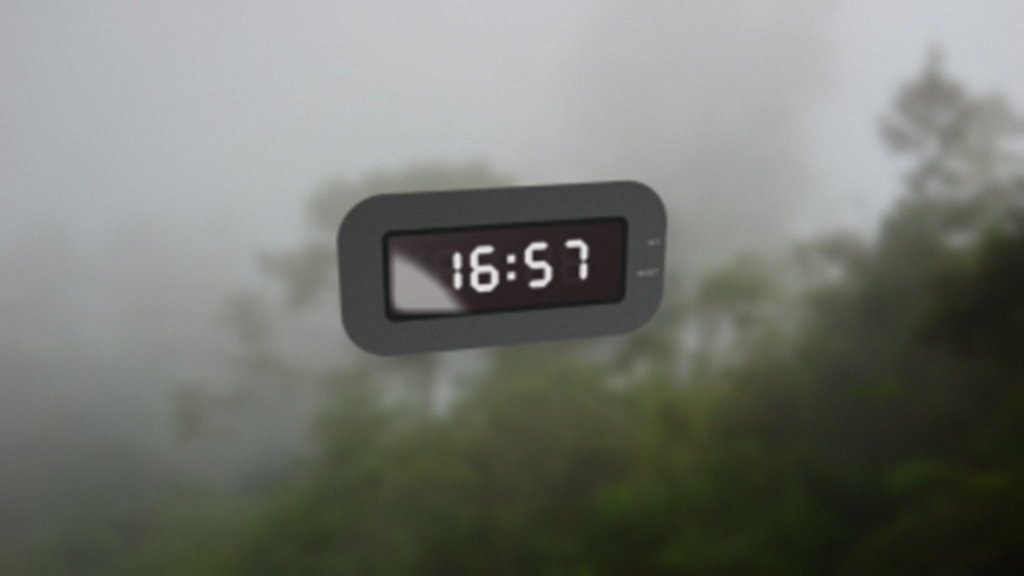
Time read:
16h57
